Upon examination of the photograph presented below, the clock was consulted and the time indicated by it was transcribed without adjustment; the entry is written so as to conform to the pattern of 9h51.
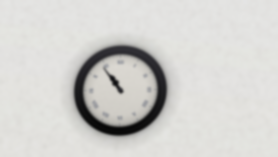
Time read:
10h54
